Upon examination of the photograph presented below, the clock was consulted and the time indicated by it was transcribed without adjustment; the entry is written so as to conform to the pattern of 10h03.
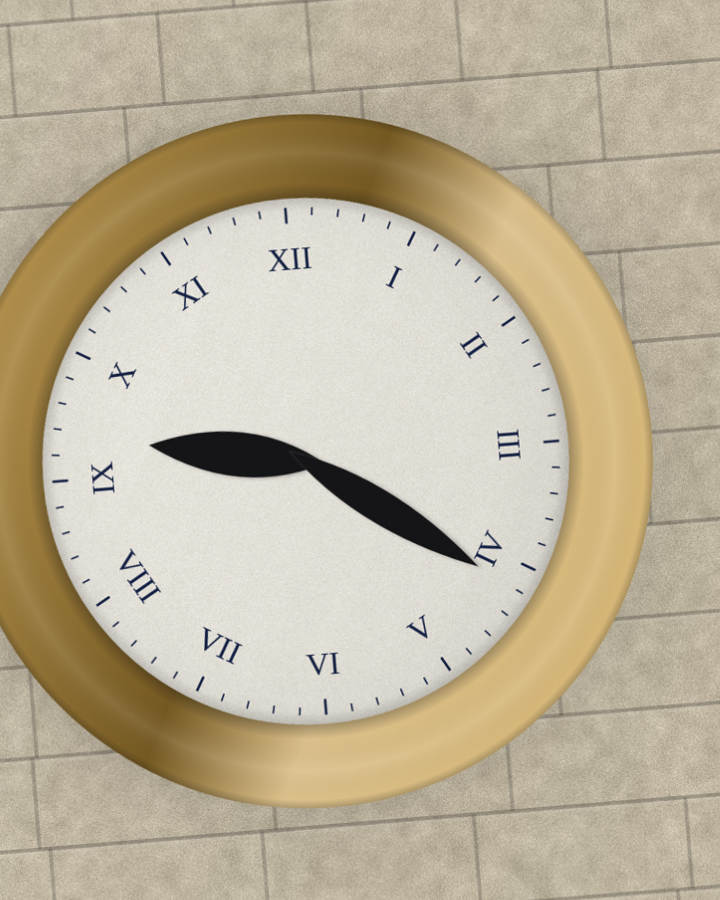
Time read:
9h21
